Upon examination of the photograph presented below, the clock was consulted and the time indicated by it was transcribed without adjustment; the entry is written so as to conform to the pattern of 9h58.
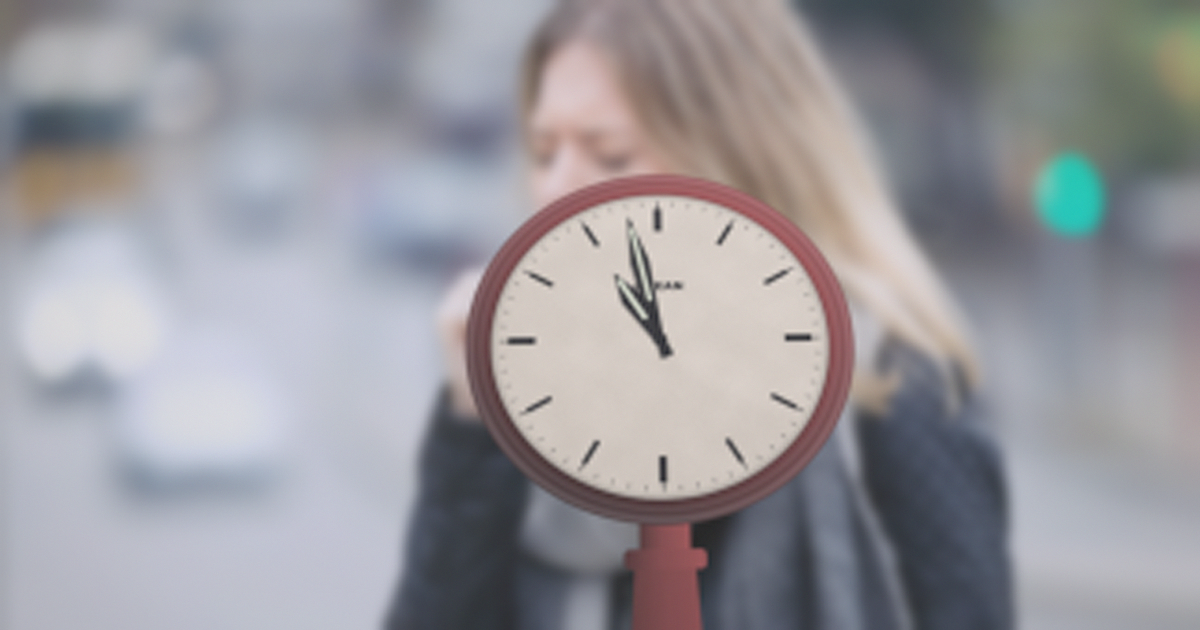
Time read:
10h58
